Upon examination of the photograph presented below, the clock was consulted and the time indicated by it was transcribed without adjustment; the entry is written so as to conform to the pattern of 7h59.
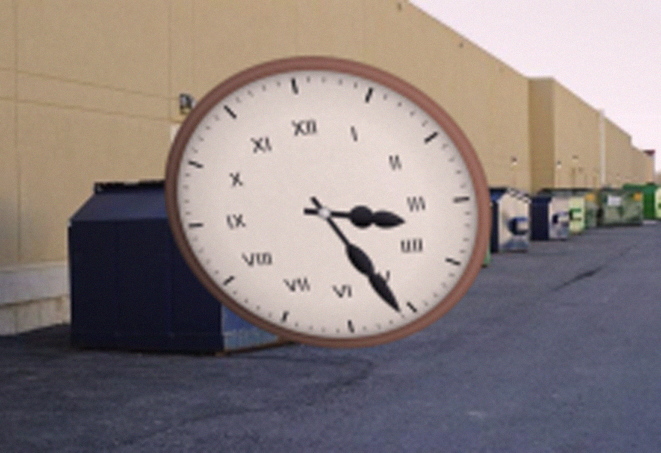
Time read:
3h26
